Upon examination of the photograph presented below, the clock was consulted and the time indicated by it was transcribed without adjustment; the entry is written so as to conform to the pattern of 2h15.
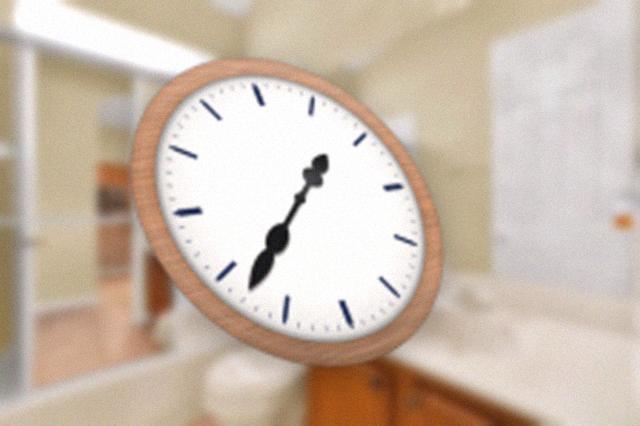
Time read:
1h38
